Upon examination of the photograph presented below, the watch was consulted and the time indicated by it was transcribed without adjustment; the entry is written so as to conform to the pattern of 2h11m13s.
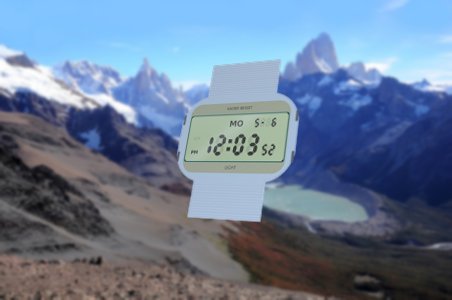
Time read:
12h03m52s
